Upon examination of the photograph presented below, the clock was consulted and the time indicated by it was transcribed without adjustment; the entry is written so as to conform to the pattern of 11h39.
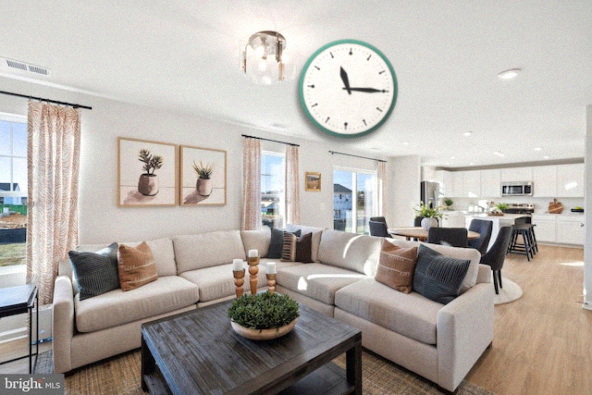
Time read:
11h15
